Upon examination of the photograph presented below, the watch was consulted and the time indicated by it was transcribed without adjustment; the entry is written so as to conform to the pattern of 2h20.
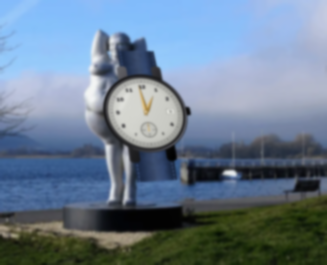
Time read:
12h59
